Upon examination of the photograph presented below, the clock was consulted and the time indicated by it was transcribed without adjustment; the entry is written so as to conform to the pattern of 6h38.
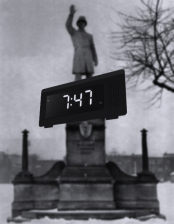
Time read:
7h47
